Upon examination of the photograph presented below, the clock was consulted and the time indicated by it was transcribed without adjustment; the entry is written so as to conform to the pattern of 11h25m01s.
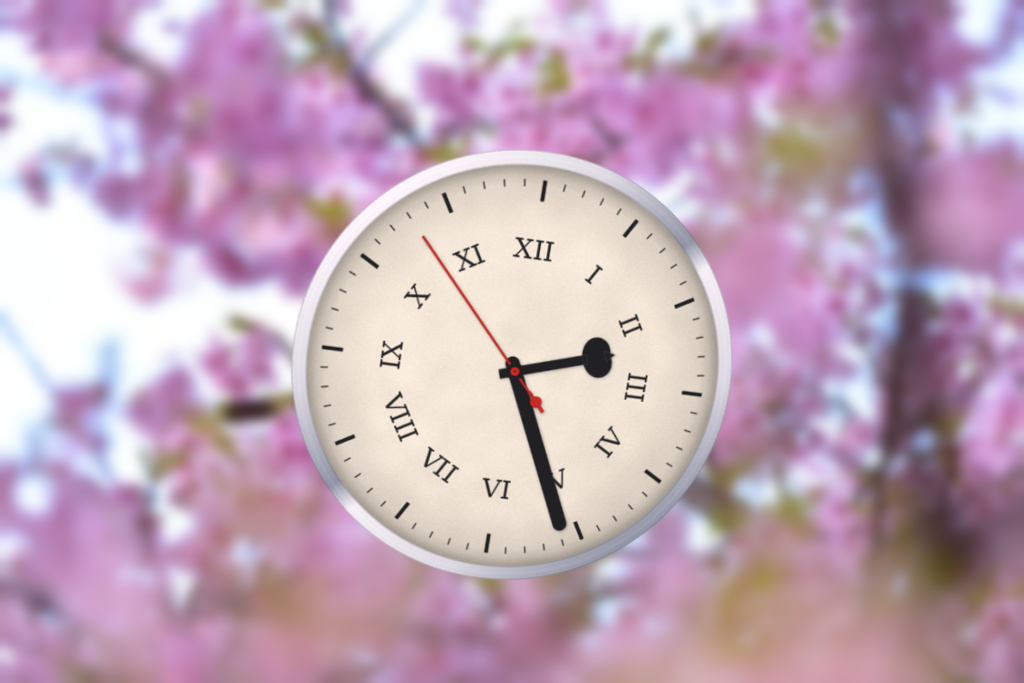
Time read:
2h25m53s
